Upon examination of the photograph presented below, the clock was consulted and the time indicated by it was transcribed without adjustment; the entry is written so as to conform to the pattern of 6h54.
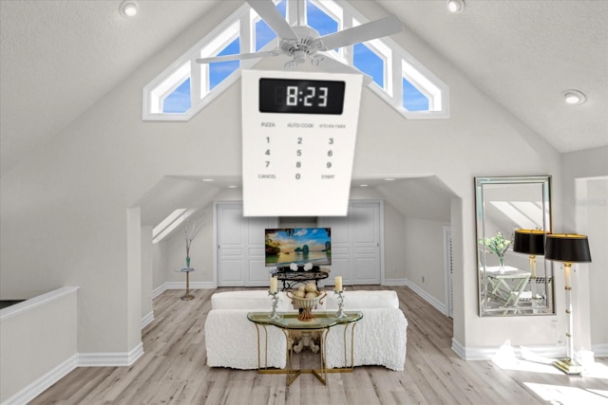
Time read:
8h23
